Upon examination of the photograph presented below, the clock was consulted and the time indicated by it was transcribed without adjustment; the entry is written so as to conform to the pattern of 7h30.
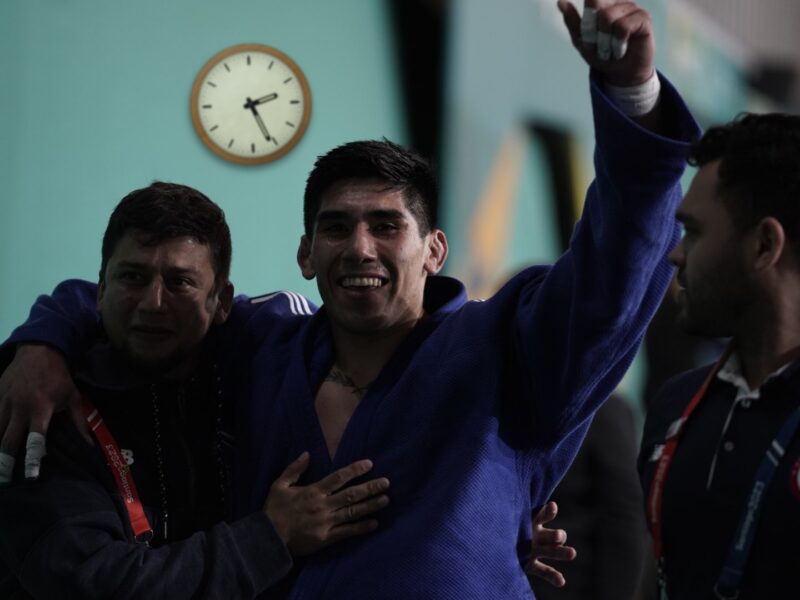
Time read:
2h26
